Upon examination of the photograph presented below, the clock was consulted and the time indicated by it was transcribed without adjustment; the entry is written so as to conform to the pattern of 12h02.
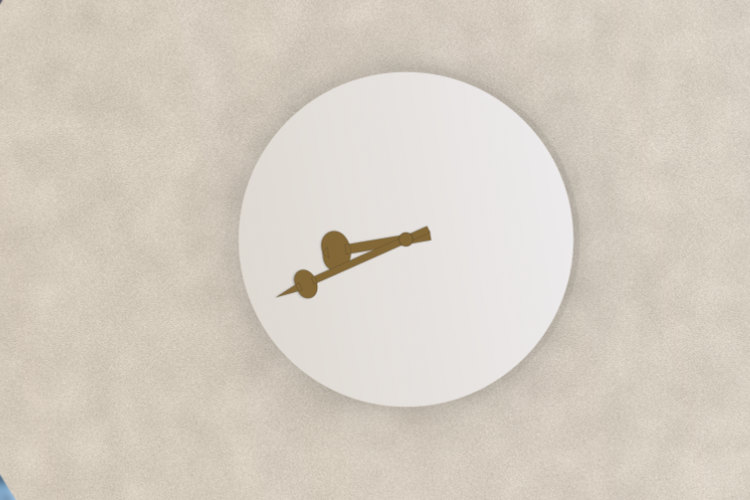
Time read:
8h41
